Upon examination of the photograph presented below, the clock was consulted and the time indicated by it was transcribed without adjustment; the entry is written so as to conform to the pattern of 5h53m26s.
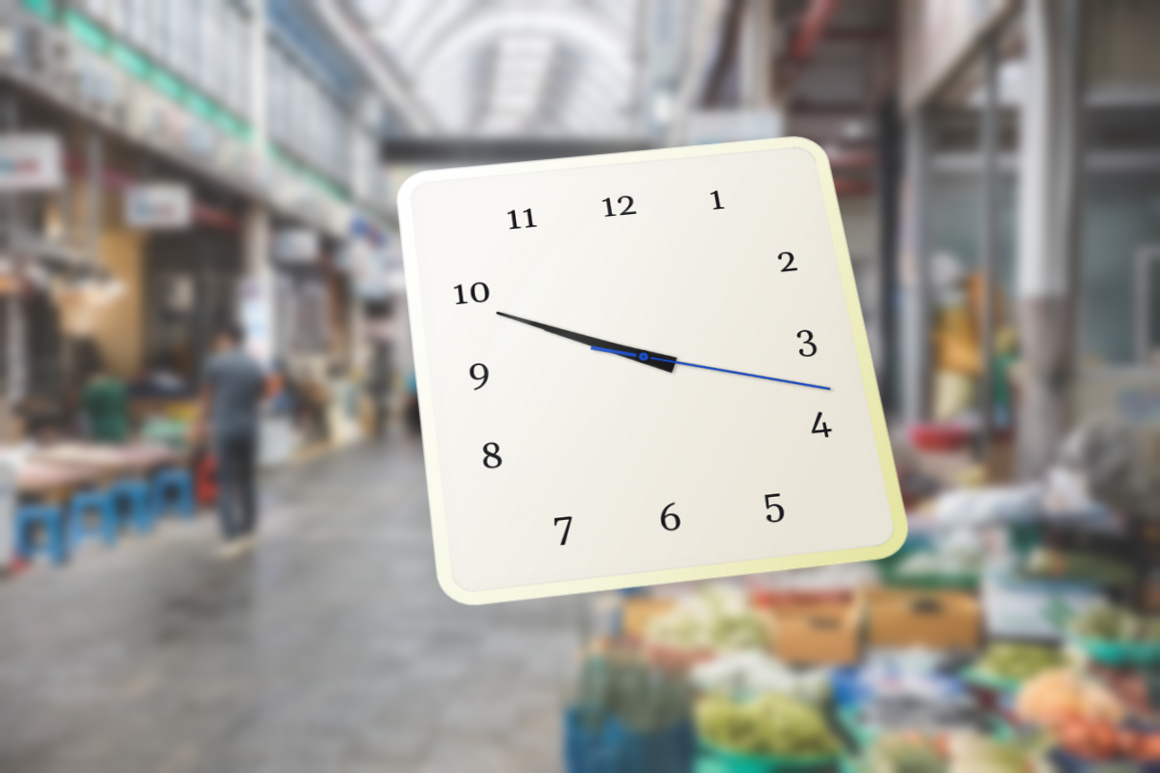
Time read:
9h49m18s
